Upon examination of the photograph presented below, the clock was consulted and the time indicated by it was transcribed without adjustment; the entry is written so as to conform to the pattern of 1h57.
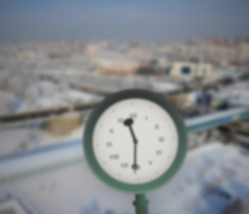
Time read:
11h31
